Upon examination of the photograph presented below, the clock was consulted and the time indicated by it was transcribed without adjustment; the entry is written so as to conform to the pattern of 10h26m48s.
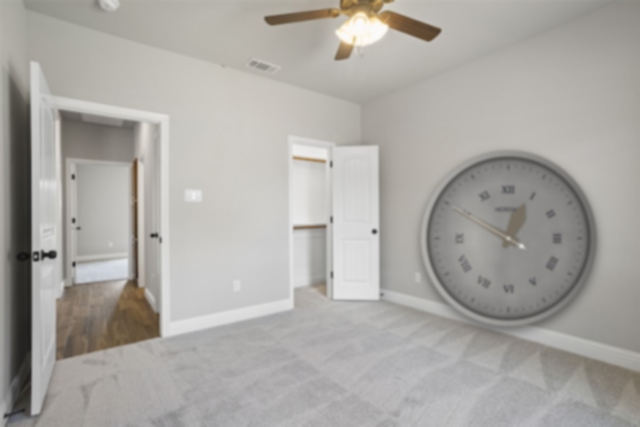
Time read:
12h49m50s
